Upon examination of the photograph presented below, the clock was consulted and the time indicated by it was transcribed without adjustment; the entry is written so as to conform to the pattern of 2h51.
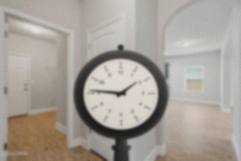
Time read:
1h46
